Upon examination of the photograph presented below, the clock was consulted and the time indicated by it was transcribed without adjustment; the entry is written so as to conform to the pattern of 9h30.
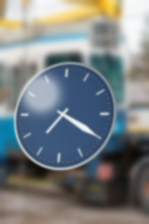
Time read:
7h20
